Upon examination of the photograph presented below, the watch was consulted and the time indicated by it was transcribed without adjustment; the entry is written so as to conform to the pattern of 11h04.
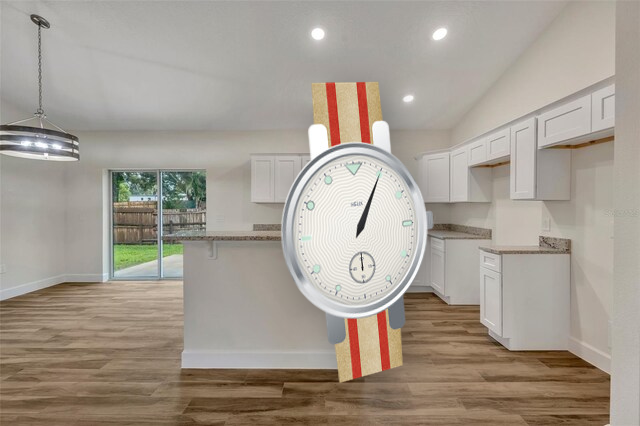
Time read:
1h05
